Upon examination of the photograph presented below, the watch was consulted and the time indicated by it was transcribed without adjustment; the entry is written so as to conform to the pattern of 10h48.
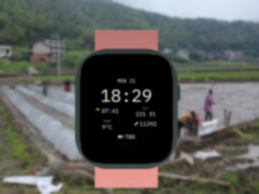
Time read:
18h29
